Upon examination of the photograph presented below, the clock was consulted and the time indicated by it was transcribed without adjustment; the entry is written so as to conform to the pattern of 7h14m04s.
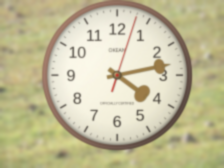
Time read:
4h13m03s
